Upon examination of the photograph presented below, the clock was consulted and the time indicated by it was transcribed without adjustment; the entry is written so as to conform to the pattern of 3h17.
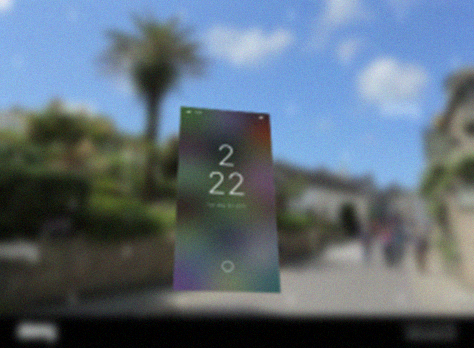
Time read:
2h22
